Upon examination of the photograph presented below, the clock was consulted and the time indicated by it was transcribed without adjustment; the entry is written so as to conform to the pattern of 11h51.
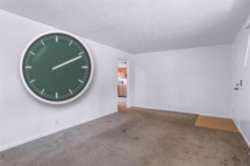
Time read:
2h11
